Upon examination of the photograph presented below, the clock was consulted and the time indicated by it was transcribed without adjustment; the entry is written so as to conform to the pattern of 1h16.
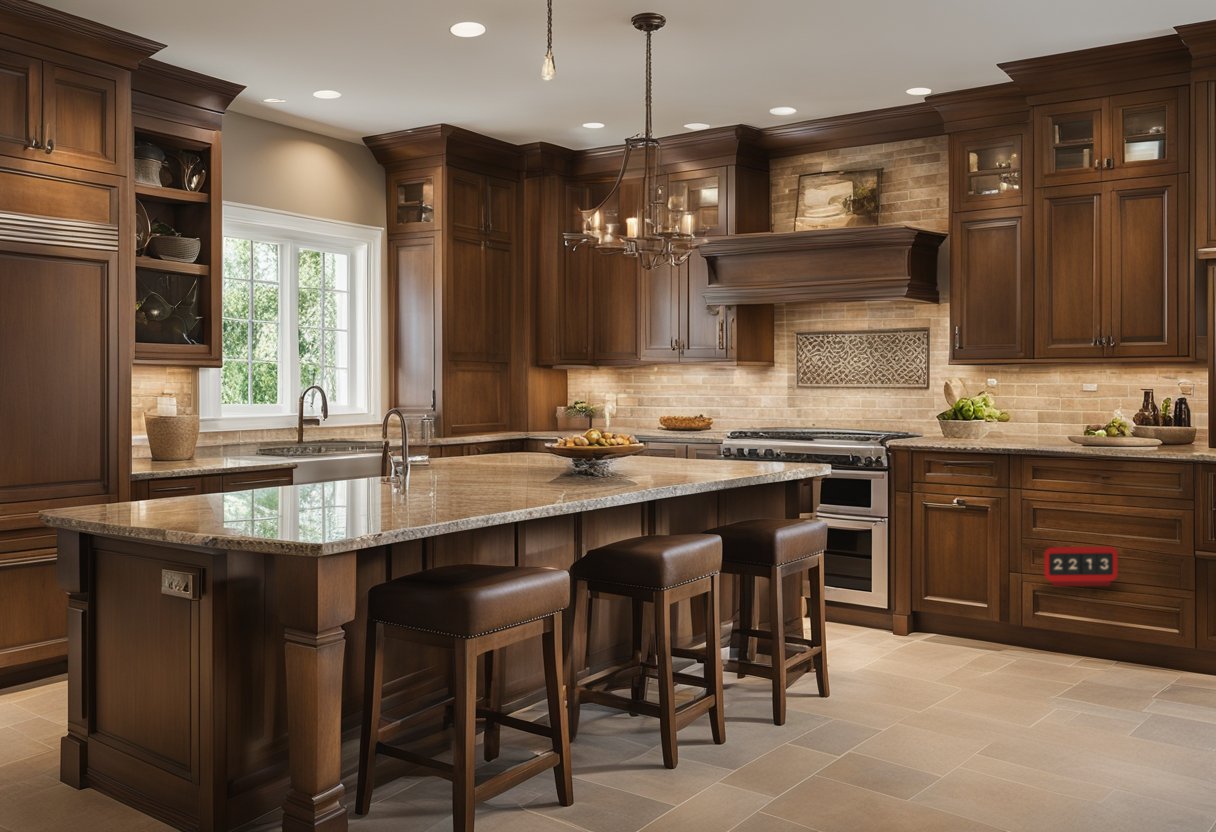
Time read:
22h13
